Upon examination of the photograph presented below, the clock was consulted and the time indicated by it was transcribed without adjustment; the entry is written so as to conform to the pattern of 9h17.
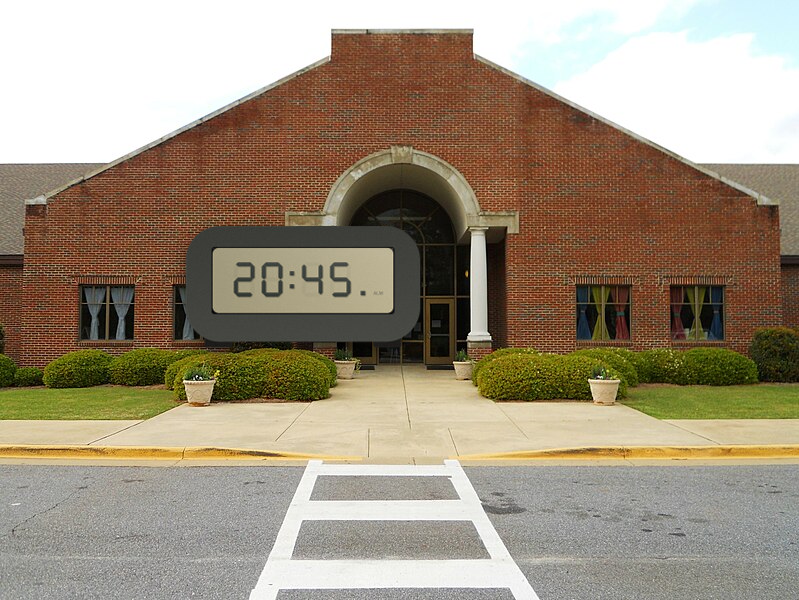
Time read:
20h45
